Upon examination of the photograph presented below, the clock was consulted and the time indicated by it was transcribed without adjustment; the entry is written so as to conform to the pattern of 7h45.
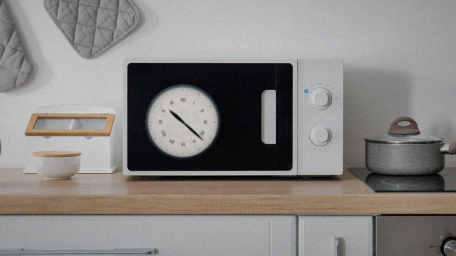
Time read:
10h22
